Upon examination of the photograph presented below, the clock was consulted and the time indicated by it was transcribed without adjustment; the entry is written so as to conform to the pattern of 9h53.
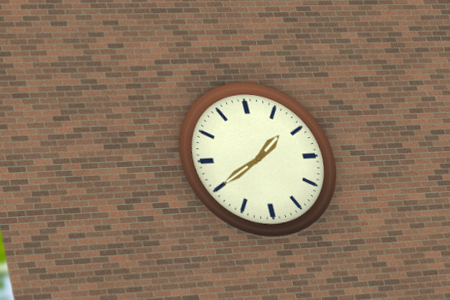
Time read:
1h40
